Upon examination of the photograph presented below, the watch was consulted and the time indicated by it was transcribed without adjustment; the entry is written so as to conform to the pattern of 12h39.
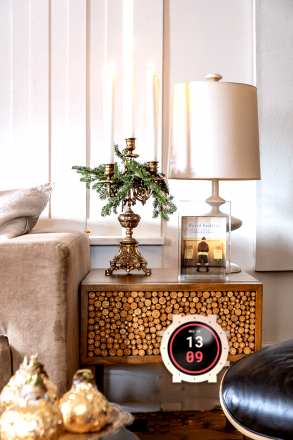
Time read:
13h09
